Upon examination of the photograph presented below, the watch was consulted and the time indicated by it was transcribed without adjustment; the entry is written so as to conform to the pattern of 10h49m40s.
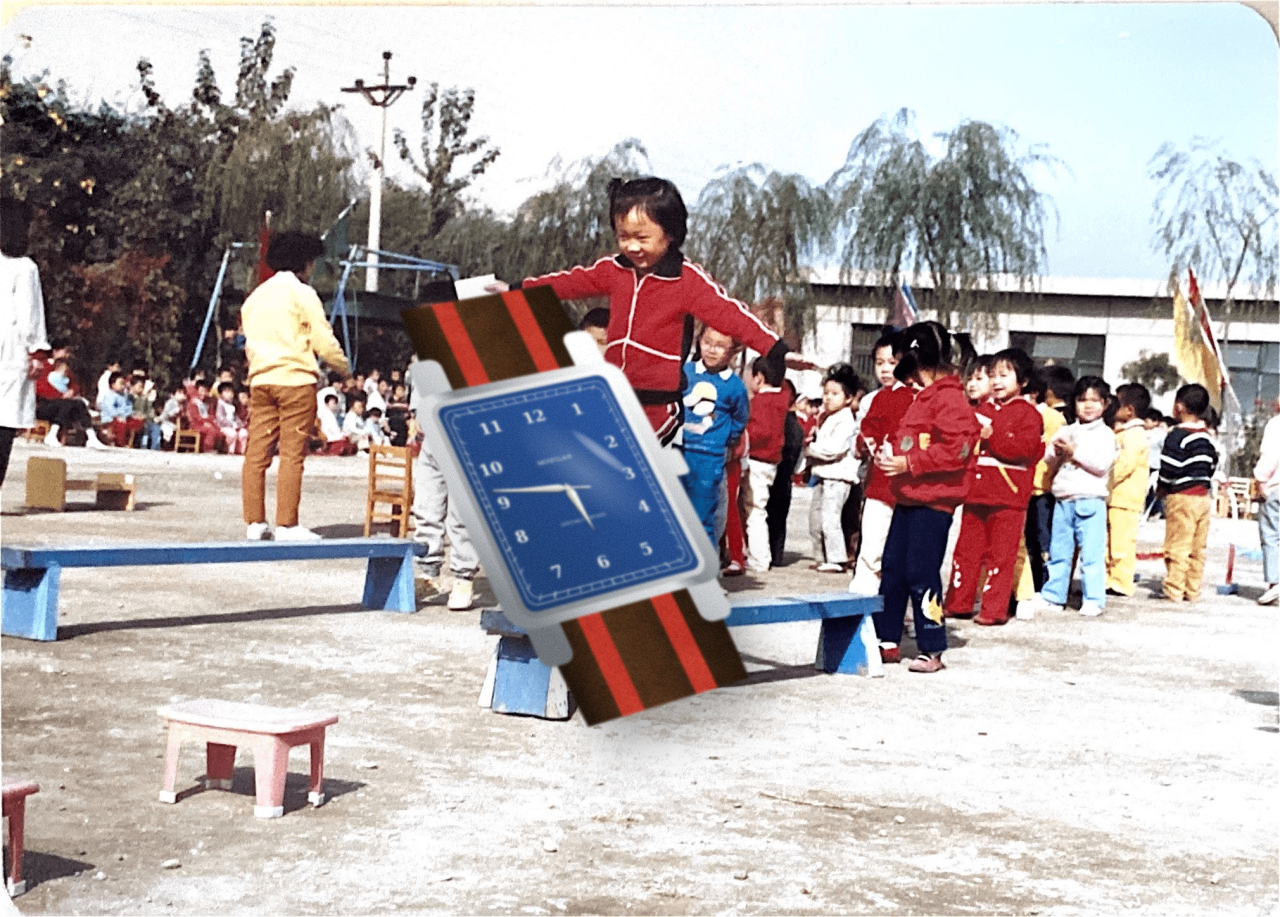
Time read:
5h46m47s
